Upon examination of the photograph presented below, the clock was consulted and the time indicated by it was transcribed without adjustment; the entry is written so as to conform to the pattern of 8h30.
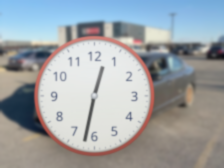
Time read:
12h32
